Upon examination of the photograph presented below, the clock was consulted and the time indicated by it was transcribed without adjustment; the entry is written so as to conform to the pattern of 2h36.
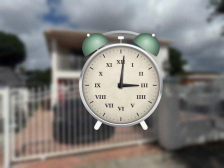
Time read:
3h01
